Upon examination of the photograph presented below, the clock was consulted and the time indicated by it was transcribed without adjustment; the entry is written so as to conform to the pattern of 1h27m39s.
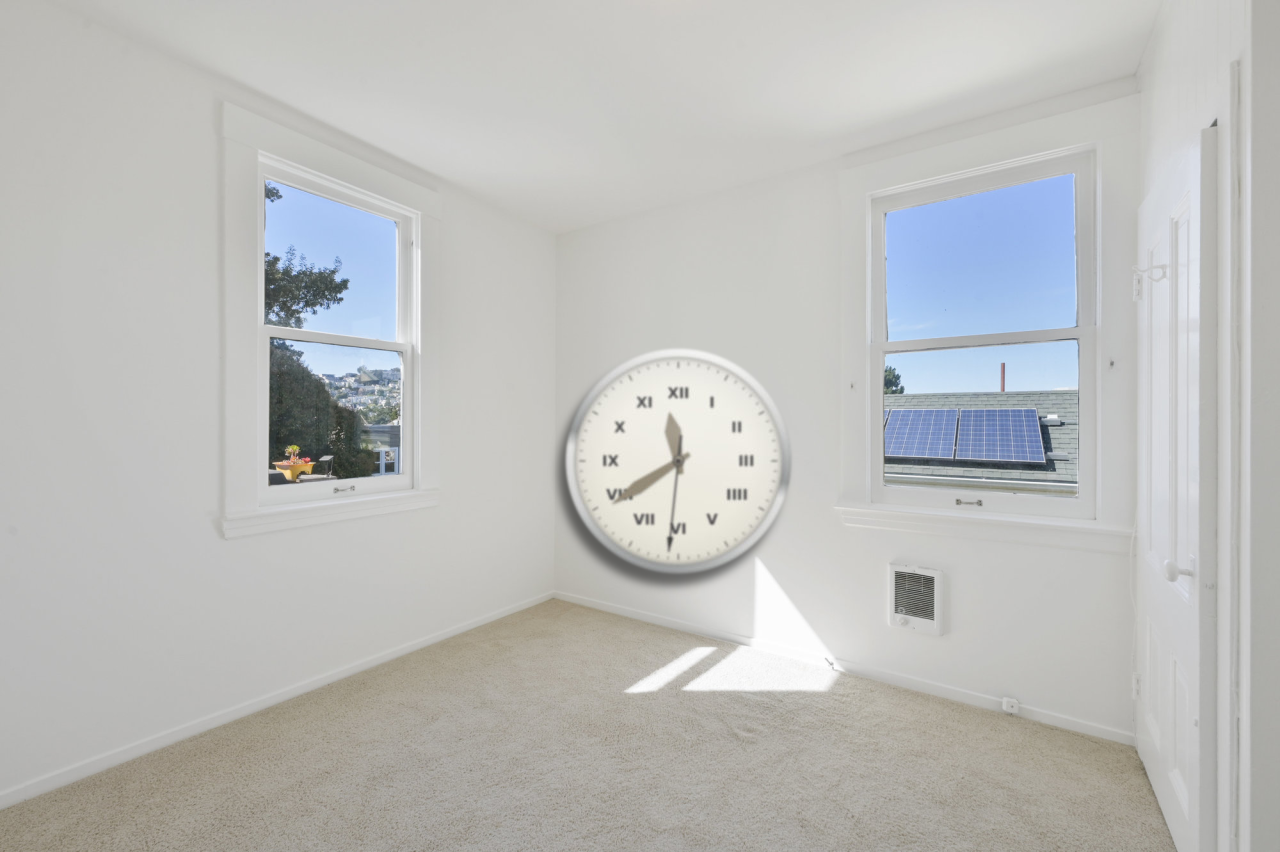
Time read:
11h39m31s
